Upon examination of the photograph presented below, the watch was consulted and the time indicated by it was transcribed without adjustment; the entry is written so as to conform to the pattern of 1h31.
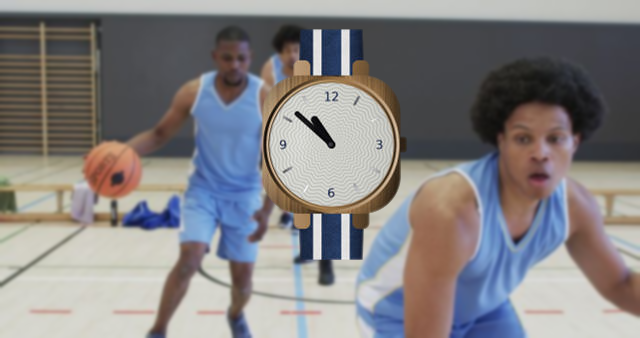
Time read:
10h52
